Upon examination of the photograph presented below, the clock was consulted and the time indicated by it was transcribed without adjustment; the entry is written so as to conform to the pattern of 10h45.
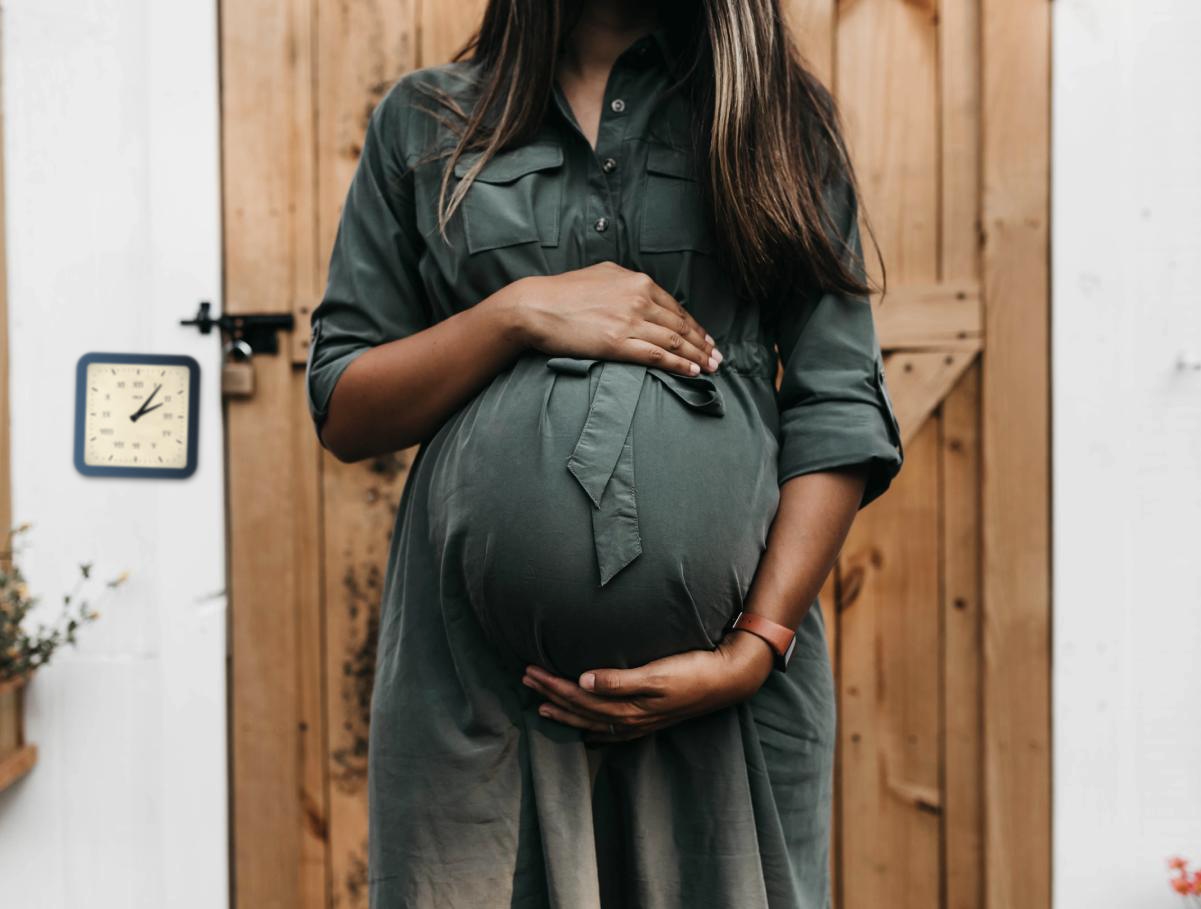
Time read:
2h06
